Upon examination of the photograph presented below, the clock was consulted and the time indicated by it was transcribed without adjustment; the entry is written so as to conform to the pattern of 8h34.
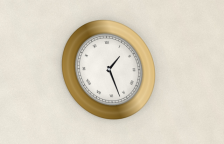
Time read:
1h27
